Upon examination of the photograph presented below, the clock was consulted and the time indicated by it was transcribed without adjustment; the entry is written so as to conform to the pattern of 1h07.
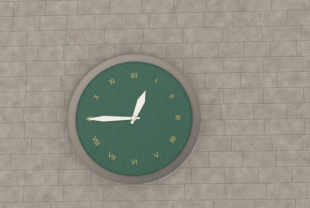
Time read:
12h45
